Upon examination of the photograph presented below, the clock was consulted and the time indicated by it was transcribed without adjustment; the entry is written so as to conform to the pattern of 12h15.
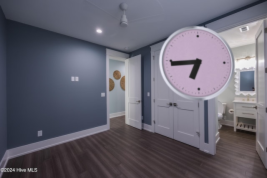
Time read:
6h44
